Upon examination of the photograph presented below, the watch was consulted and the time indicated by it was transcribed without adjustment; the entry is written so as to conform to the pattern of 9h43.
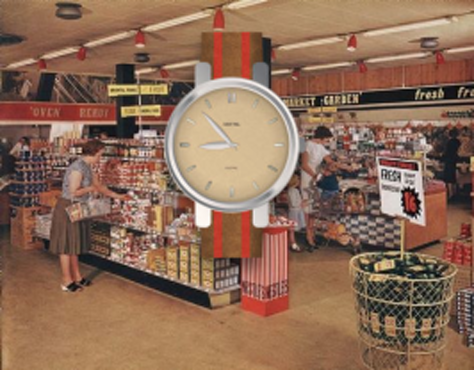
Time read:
8h53
